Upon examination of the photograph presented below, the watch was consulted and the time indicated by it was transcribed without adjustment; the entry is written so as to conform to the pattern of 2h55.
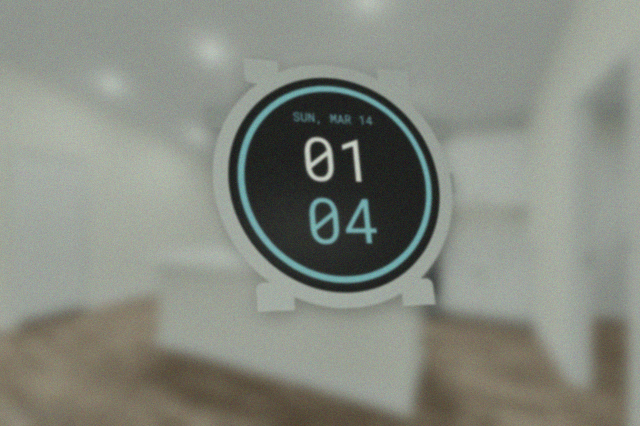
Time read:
1h04
